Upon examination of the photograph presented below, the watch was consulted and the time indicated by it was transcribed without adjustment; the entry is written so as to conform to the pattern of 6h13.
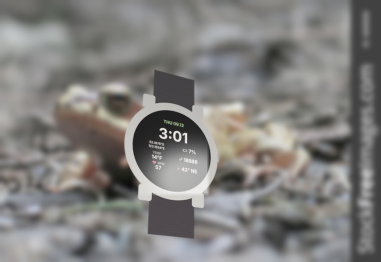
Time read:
3h01
